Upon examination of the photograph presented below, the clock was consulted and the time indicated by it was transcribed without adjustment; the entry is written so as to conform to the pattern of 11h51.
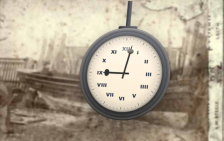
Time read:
9h02
